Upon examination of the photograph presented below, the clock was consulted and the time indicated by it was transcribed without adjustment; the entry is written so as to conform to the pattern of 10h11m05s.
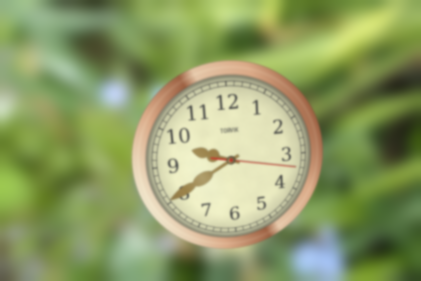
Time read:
9h40m17s
